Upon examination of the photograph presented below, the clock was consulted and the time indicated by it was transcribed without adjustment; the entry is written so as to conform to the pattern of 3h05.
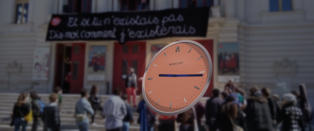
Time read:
9h16
